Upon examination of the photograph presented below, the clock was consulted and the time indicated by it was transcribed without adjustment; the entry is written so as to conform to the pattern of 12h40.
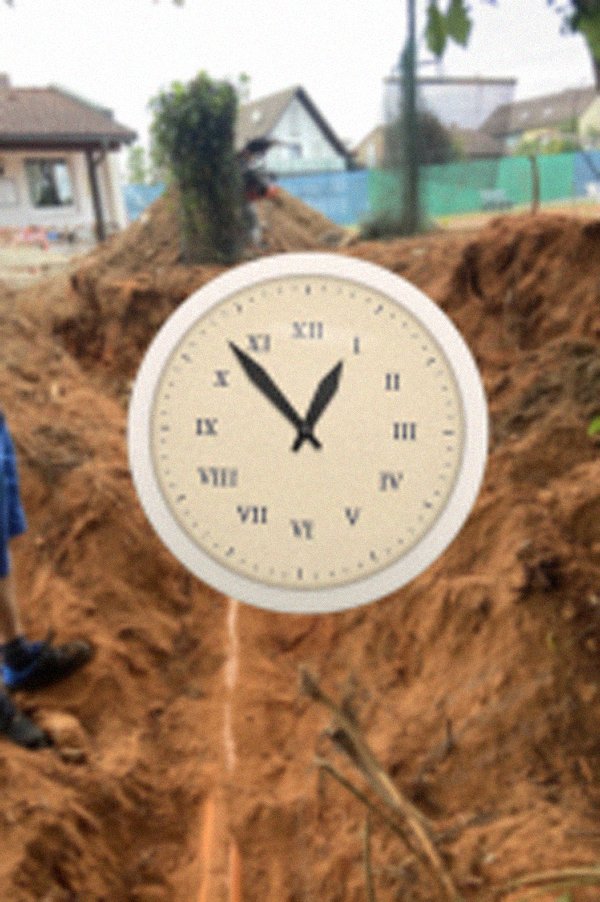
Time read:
12h53
